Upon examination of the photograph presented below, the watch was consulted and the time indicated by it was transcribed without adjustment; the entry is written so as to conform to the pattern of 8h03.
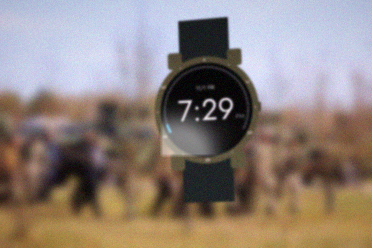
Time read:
7h29
